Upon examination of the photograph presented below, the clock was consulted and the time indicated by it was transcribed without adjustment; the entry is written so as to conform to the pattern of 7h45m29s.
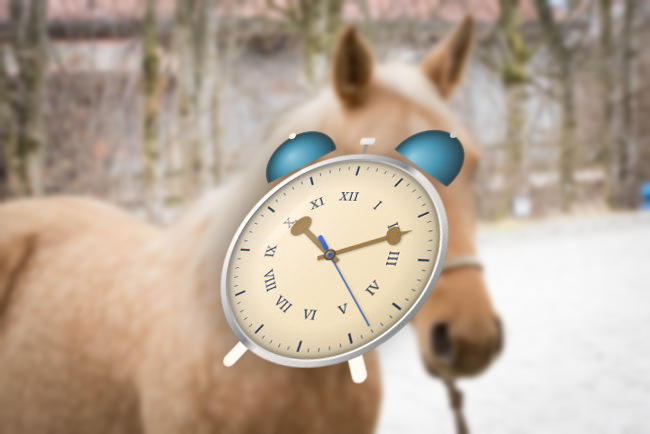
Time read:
10h11m23s
